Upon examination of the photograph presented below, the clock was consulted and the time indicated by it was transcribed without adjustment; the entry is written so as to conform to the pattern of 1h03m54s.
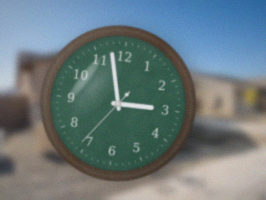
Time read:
2h57m36s
